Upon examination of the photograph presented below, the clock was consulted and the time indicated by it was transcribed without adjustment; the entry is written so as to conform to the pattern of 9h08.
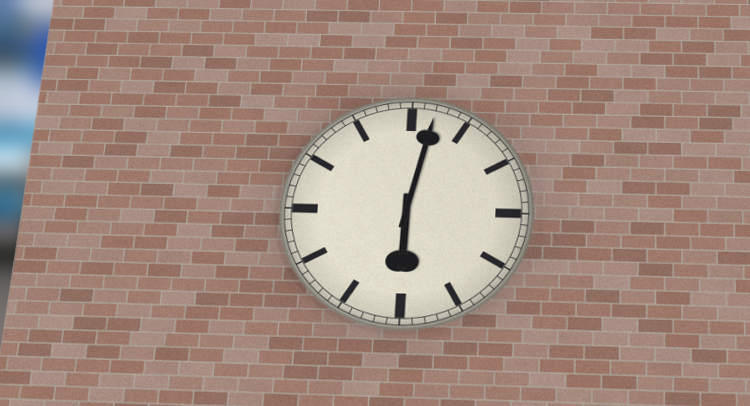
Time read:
6h02
